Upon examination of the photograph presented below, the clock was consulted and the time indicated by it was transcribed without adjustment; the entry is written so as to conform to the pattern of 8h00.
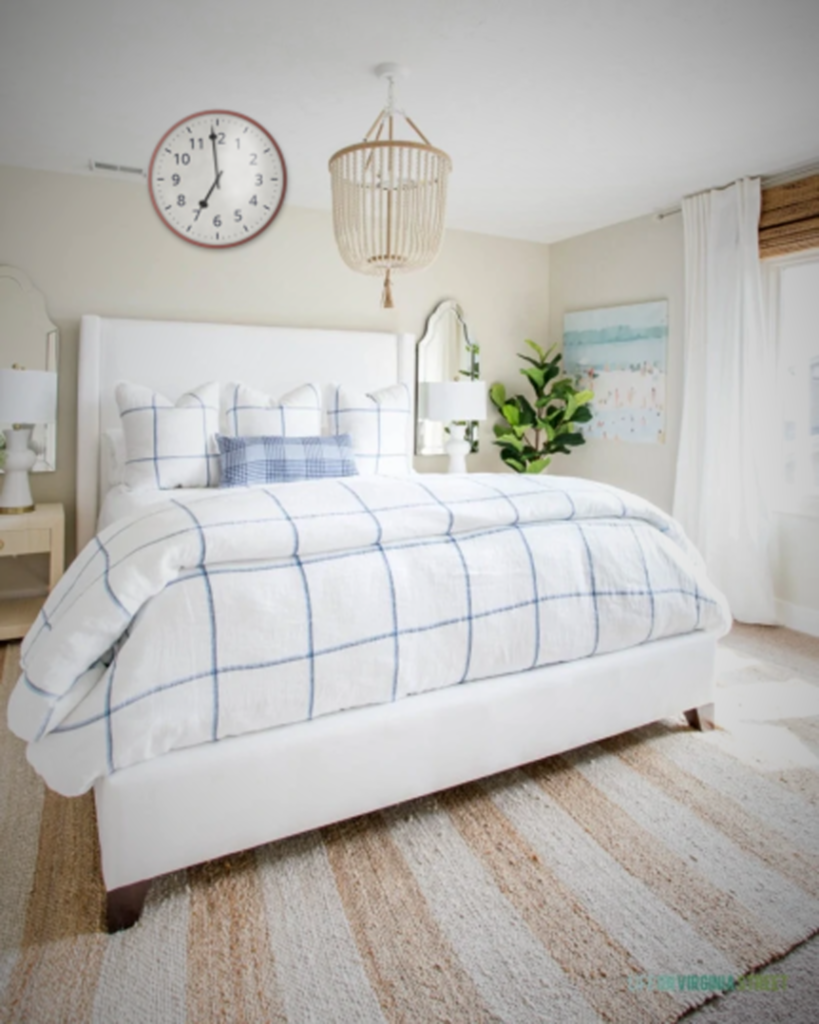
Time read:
6h59
